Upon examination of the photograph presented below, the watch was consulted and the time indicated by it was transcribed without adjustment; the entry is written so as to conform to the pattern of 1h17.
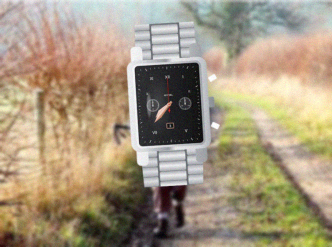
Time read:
7h37
